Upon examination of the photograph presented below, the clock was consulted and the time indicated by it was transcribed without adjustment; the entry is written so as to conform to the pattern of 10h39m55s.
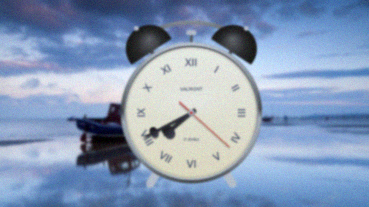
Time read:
7h40m22s
